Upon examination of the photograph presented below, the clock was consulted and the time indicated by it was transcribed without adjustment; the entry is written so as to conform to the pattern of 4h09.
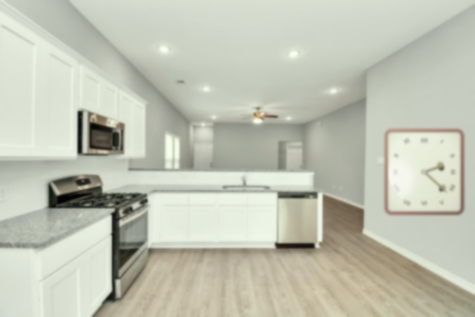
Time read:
2h22
